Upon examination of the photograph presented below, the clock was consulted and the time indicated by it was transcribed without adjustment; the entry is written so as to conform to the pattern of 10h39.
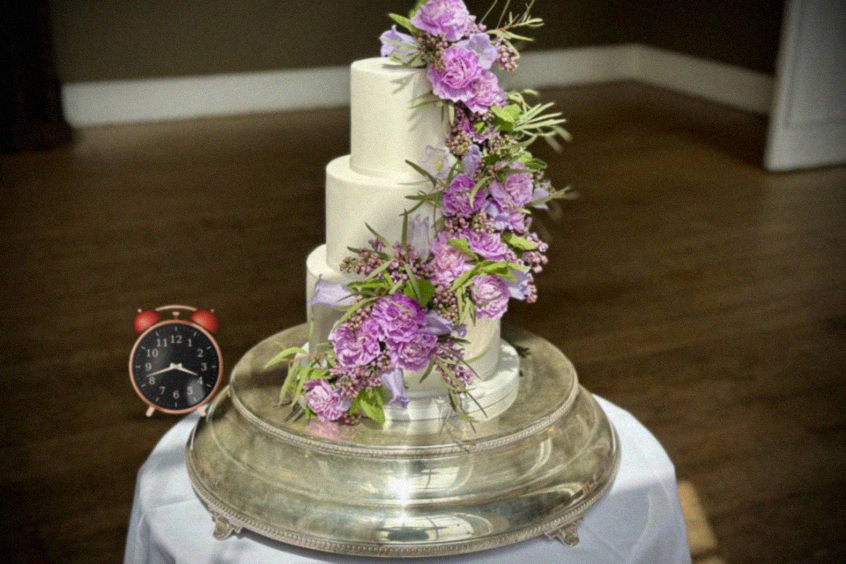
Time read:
3h42
